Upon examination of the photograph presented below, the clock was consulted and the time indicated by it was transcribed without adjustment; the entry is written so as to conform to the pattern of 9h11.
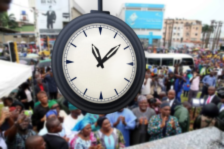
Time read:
11h08
